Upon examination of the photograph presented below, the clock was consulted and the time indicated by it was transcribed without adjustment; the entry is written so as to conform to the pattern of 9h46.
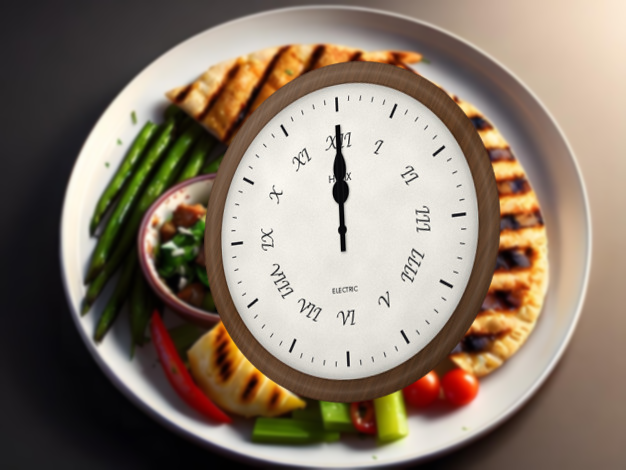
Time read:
12h00
